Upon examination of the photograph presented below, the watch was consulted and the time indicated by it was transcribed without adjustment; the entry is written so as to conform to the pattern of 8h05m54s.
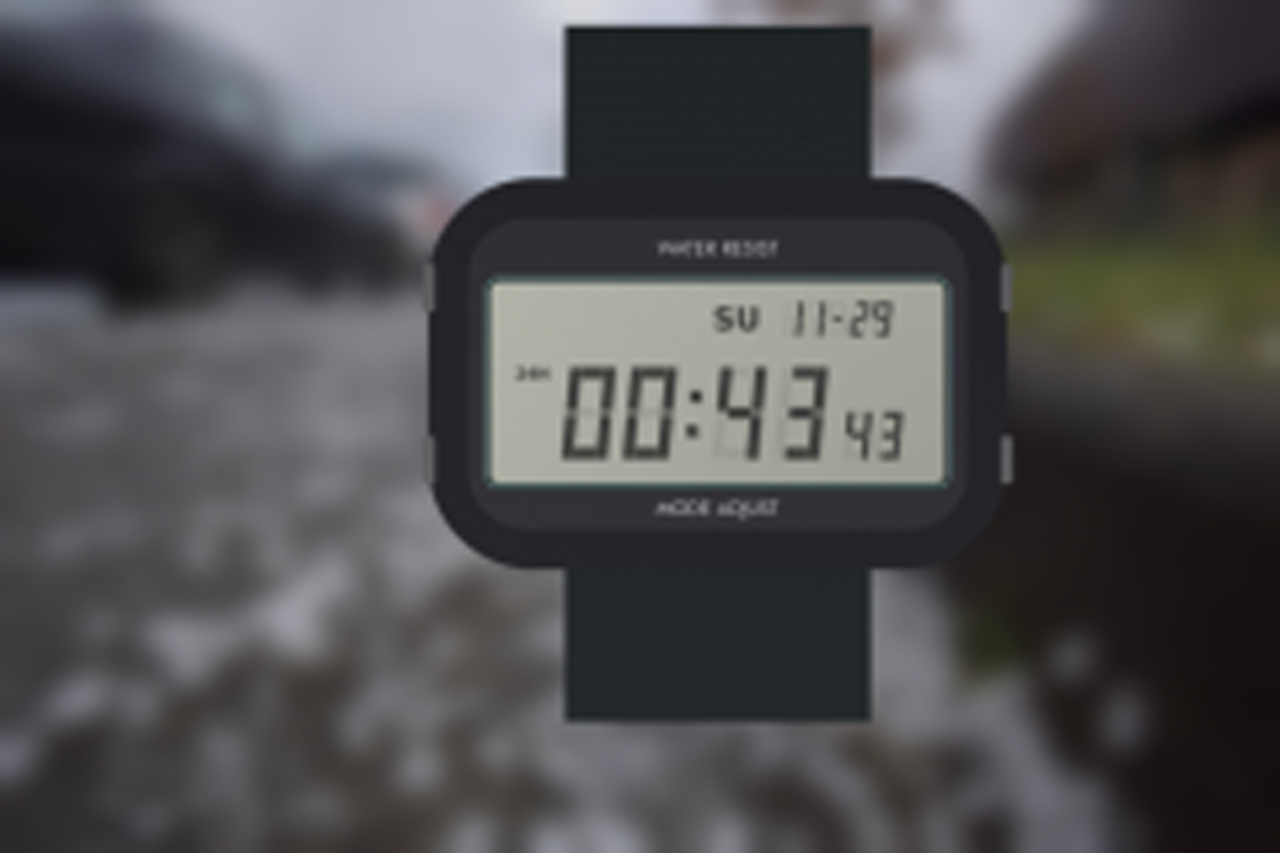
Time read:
0h43m43s
